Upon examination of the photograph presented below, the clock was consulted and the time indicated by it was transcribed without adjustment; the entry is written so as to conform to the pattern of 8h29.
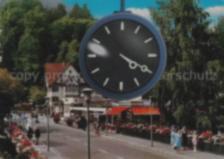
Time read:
4h20
